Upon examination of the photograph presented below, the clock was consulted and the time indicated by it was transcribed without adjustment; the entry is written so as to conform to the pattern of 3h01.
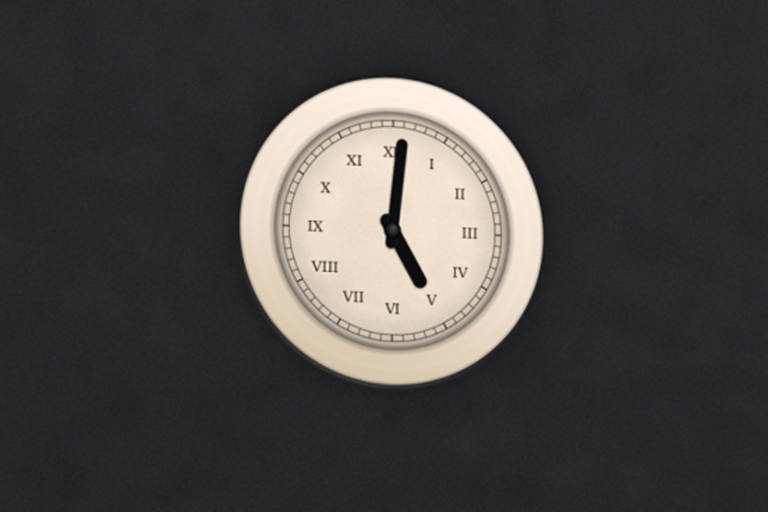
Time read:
5h01
